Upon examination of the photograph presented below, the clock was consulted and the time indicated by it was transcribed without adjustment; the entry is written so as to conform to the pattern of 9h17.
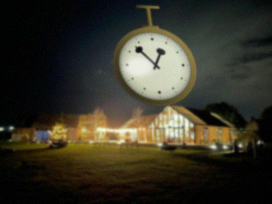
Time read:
12h53
